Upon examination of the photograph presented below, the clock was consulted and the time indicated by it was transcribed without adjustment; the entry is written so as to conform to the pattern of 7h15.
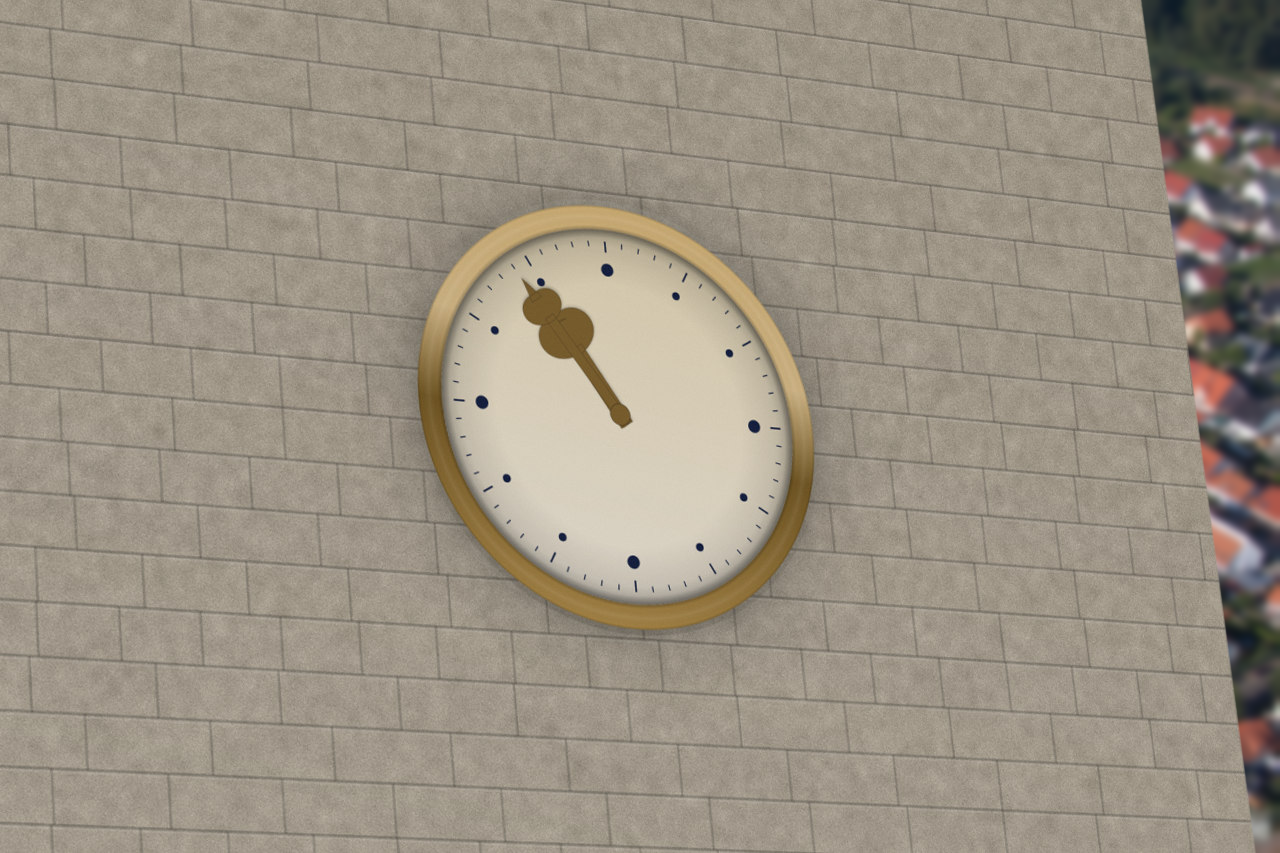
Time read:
10h54
